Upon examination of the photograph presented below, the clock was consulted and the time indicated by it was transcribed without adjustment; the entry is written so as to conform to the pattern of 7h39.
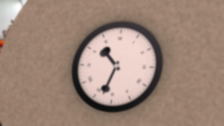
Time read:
10h33
